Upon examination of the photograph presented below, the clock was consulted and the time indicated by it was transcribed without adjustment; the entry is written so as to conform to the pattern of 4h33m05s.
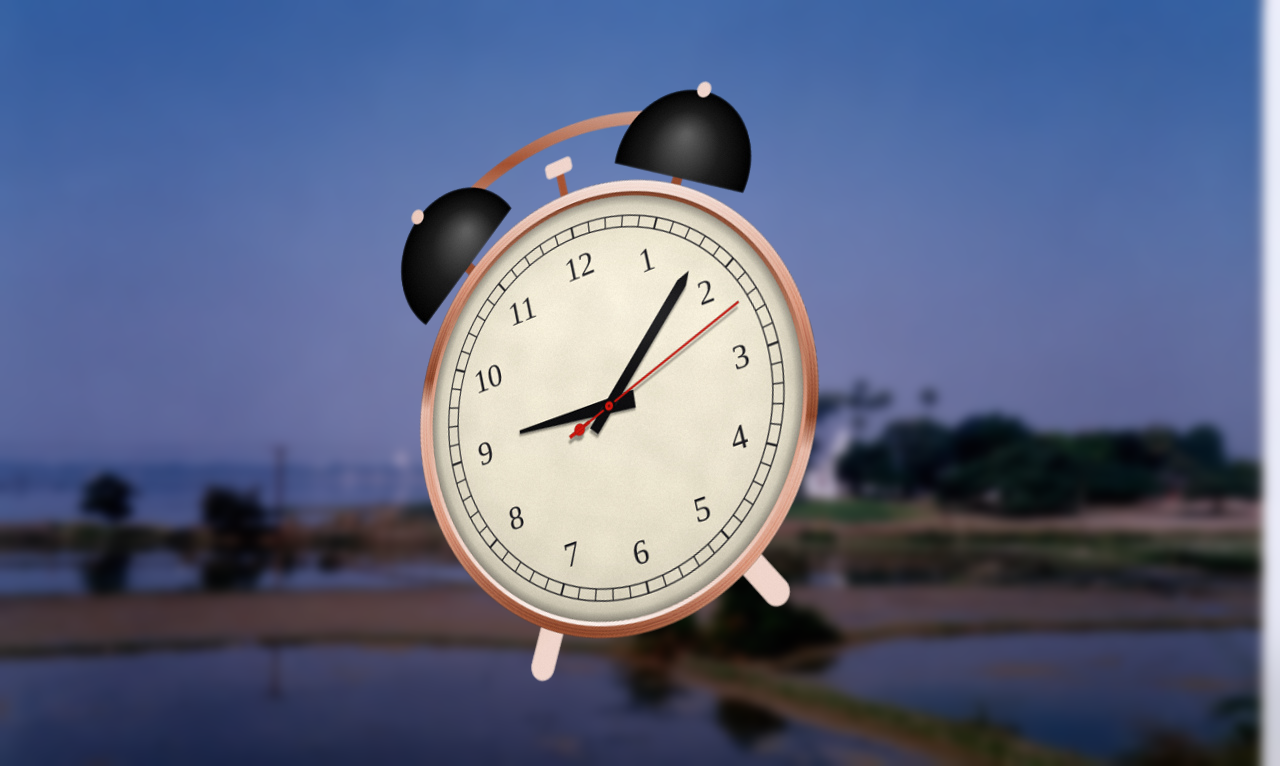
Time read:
9h08m12s
